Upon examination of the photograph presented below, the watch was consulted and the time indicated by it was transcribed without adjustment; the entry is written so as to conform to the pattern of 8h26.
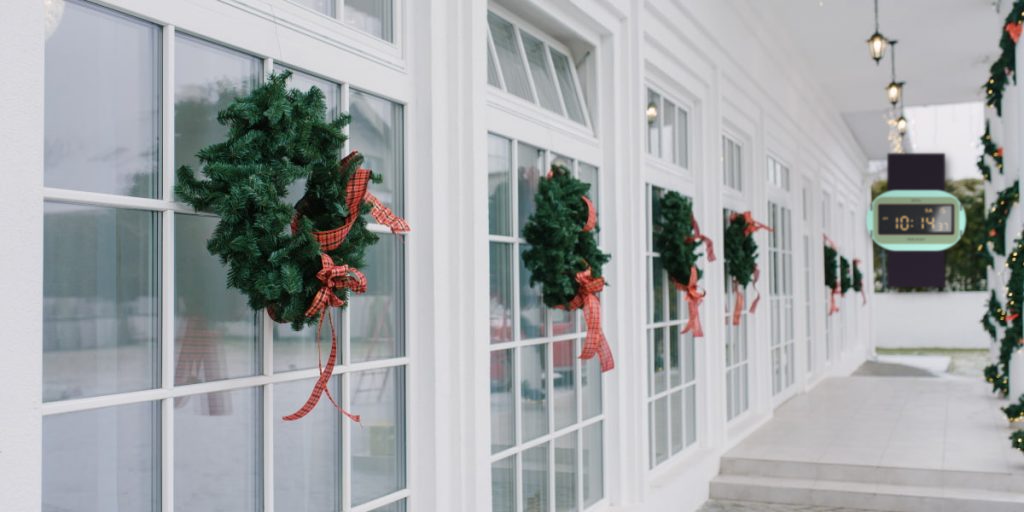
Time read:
10h14
